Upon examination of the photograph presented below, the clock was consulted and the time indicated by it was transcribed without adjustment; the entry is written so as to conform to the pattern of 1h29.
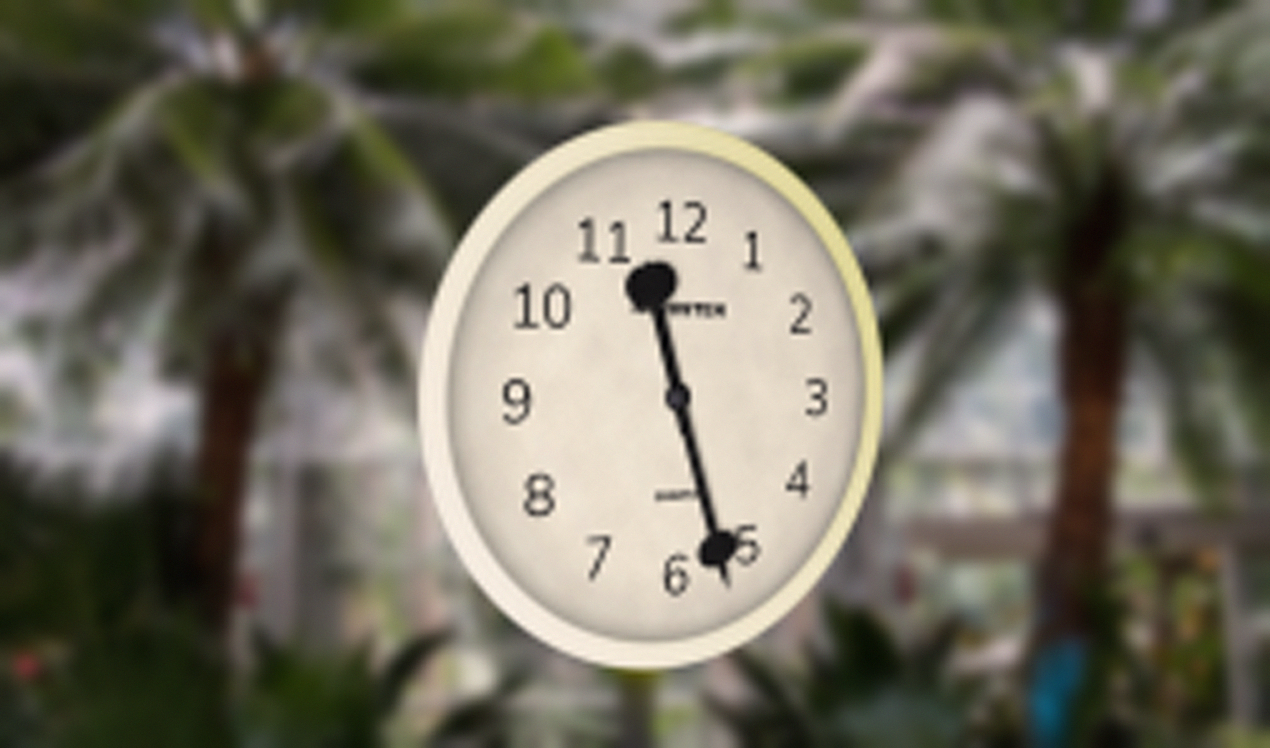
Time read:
11h27
